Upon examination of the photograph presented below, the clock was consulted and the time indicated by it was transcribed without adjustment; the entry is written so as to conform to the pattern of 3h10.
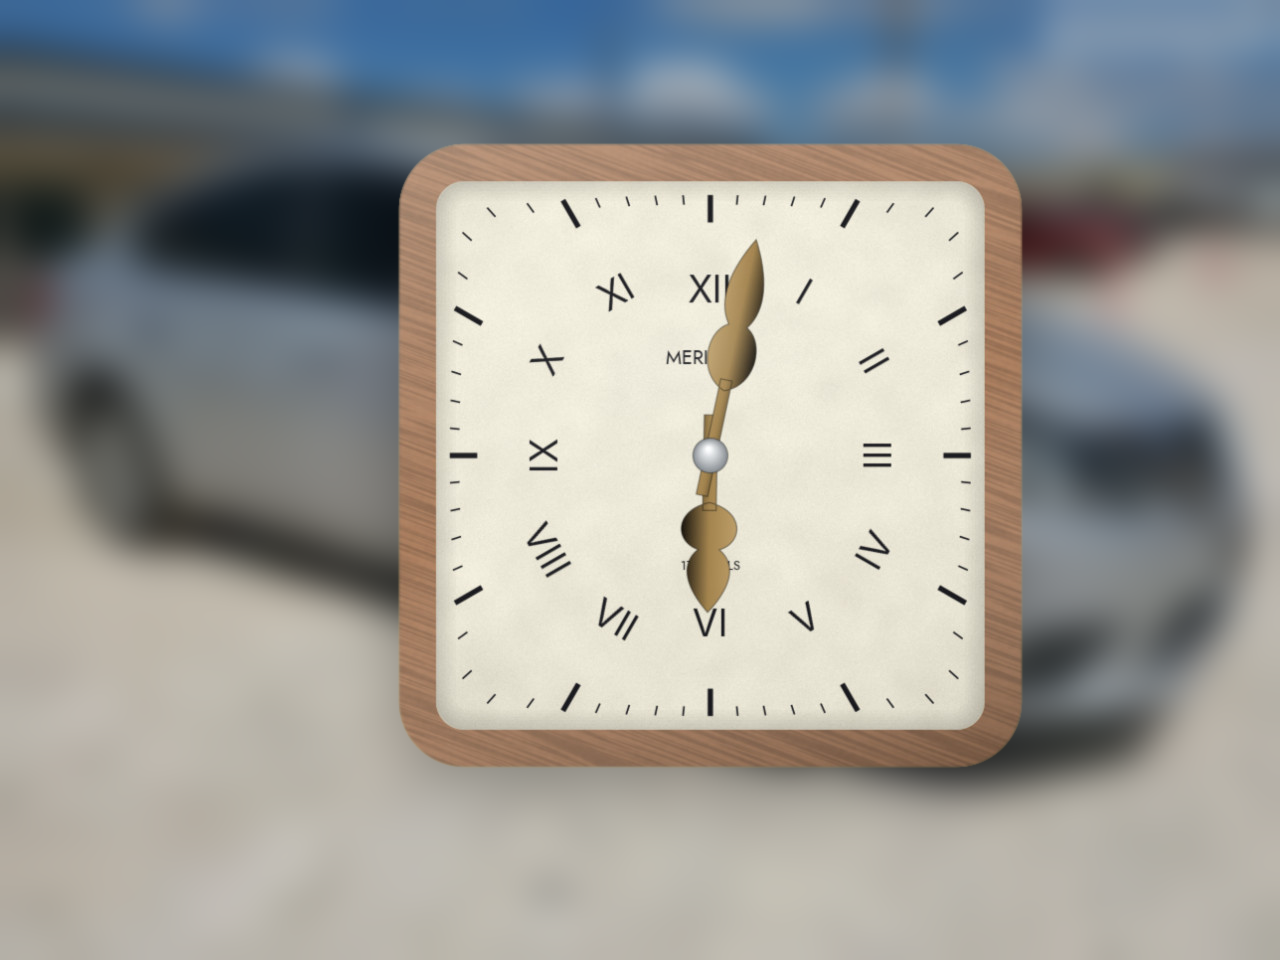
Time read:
6h02
